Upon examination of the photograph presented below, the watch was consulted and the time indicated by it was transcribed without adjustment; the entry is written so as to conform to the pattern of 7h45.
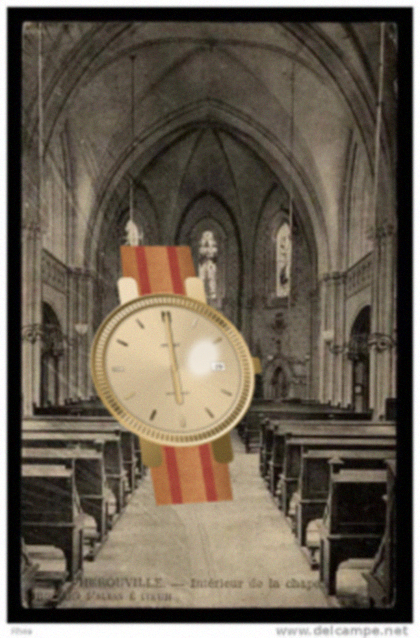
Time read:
6h00
